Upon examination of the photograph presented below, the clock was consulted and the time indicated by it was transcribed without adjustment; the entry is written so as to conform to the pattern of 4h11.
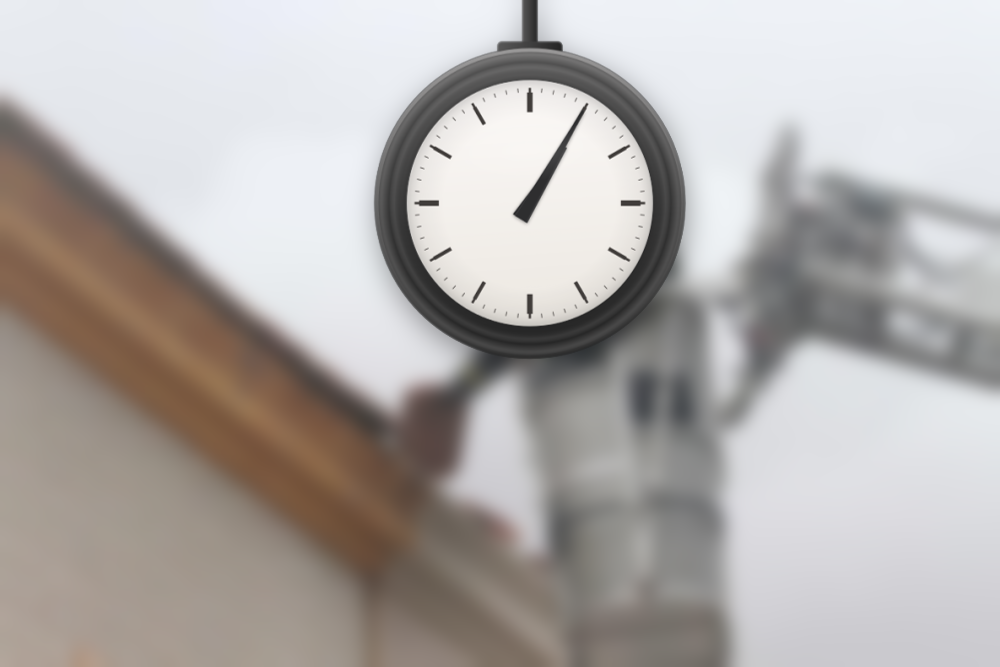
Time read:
1h05
